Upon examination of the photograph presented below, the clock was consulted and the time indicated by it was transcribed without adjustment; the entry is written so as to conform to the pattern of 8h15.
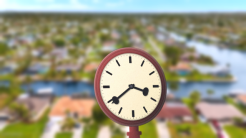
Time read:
3h39
